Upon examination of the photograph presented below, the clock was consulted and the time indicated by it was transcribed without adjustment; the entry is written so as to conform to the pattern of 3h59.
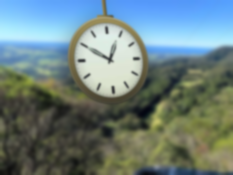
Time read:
12h50
